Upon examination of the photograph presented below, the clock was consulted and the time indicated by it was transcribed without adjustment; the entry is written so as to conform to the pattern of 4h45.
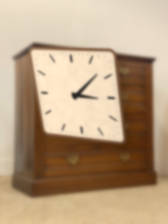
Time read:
3h08
